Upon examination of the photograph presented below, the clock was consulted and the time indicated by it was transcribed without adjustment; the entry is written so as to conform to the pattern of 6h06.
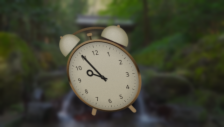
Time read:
9h55
